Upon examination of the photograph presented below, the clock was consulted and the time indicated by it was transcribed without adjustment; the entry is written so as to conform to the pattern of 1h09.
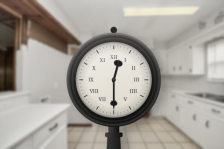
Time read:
12h30
